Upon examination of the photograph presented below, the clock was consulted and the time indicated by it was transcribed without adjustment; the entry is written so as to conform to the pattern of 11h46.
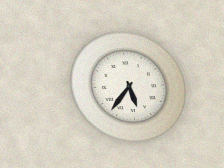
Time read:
5h37
